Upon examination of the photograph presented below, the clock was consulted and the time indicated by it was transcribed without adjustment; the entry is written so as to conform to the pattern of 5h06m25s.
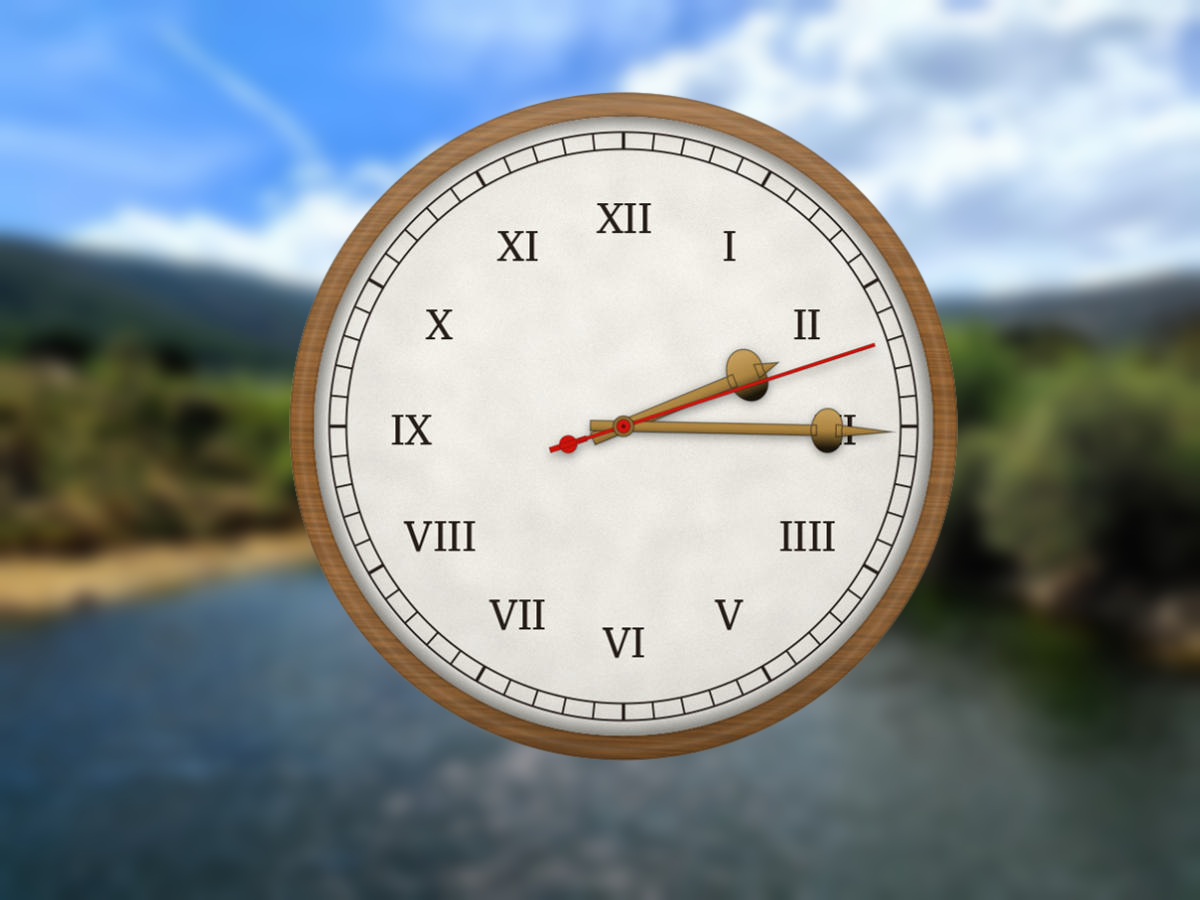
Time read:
2h15m12s
